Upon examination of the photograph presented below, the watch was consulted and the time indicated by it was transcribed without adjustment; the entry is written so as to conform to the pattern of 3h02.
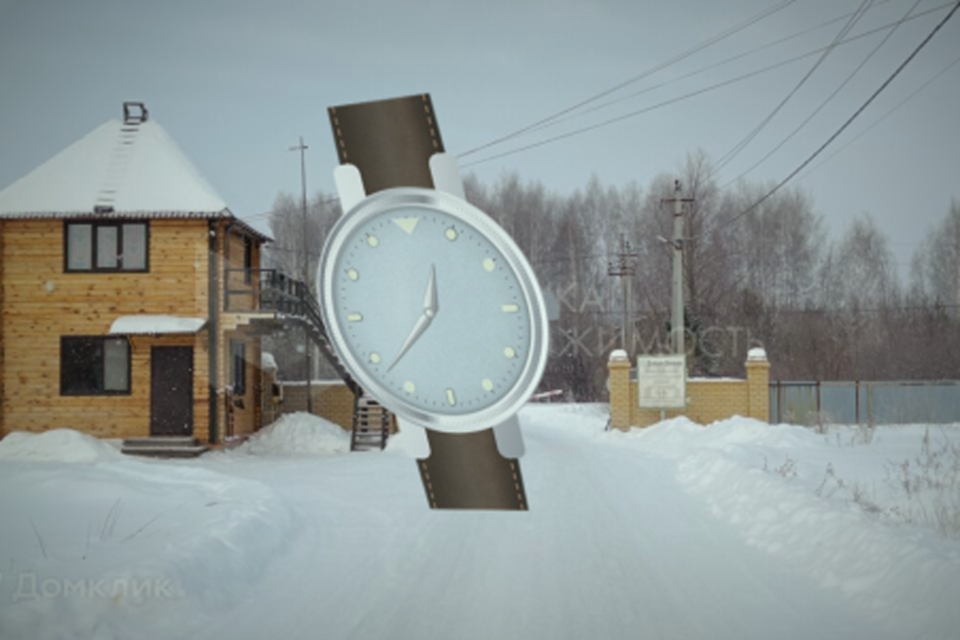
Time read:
12h38
